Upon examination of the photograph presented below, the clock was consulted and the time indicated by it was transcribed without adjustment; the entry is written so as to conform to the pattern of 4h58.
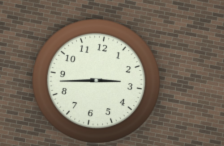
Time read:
2h43
